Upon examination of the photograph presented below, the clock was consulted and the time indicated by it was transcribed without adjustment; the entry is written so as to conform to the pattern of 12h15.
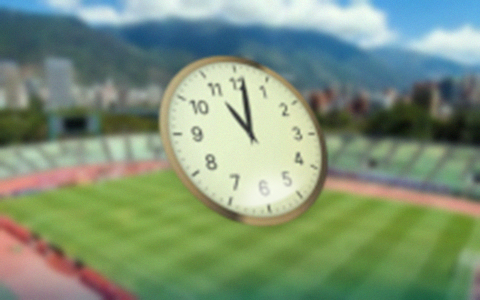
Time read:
11h01
